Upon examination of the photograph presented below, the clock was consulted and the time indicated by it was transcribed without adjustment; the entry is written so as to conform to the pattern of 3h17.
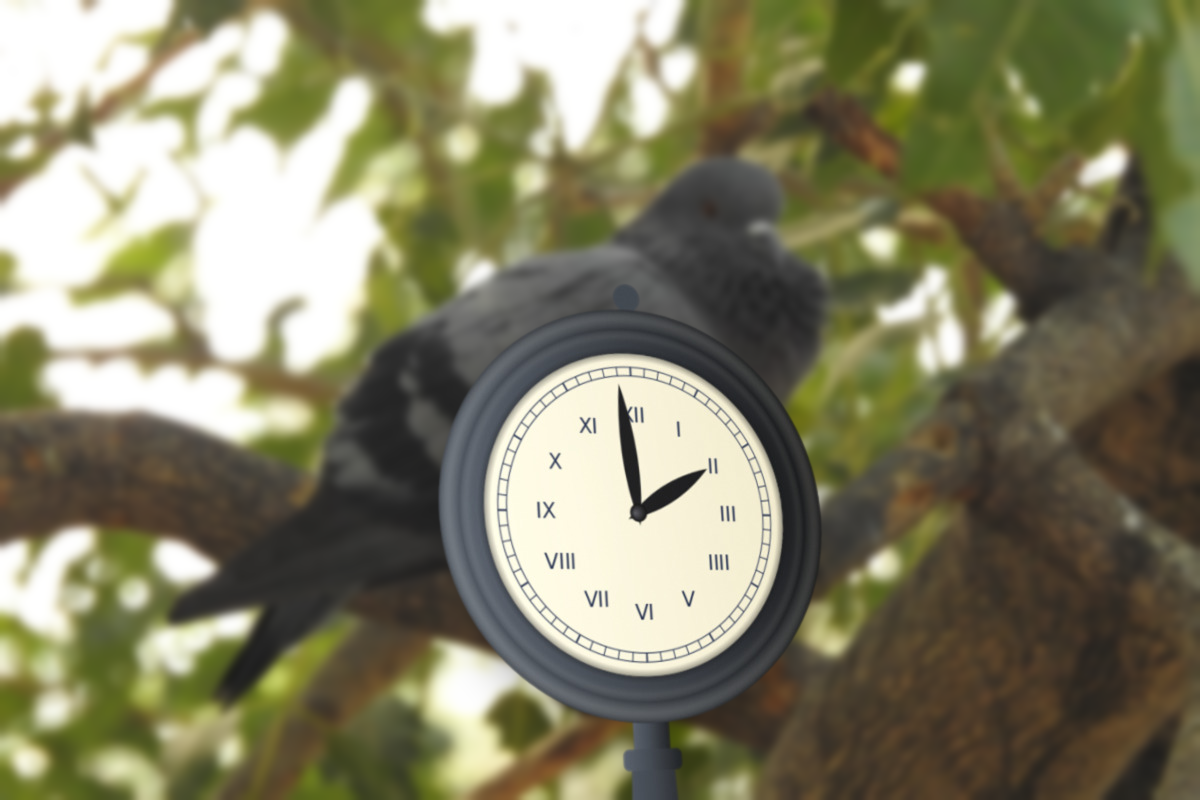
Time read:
1h59
